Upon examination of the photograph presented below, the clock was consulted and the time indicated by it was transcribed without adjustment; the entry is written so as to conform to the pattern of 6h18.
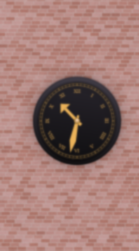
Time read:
10h32
